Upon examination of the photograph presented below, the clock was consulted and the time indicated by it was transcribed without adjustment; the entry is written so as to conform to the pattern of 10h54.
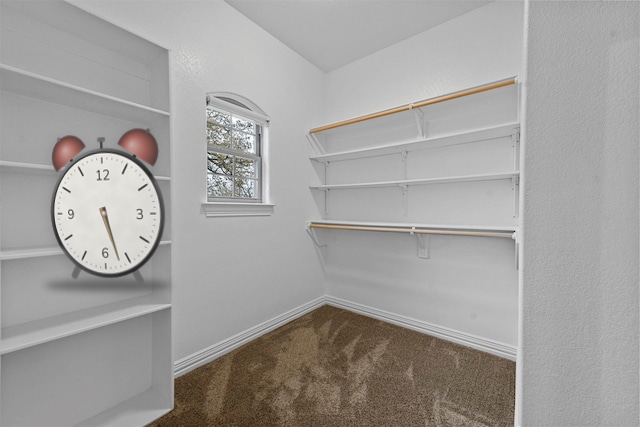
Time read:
5h27
